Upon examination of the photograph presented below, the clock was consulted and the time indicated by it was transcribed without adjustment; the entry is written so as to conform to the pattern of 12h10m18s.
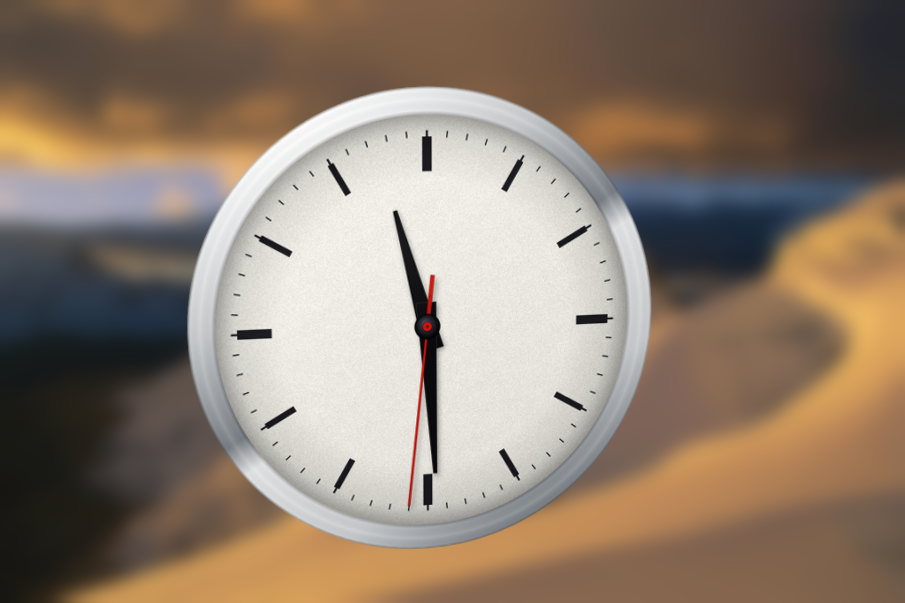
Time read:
11h29m31s
